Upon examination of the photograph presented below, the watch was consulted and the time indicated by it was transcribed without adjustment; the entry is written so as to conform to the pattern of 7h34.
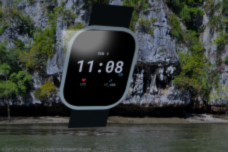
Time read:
11h08
